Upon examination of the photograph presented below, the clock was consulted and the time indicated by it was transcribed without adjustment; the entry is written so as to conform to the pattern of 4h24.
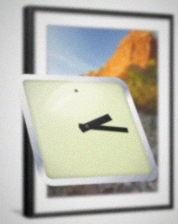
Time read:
2h16
